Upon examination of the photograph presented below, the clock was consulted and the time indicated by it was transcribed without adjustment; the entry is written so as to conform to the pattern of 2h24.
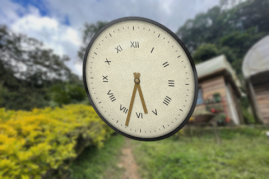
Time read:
5h33
